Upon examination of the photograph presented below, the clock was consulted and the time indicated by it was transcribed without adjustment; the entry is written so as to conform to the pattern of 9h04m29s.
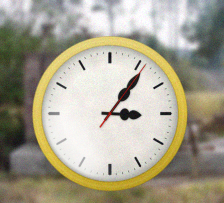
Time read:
3h06m06s
